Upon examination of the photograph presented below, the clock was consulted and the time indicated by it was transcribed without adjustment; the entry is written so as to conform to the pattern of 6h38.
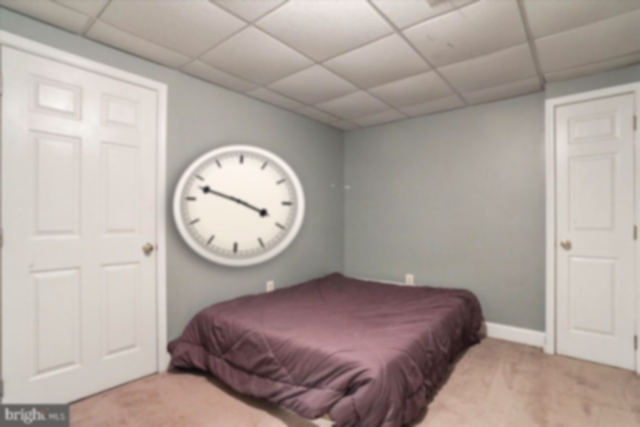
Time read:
3h48
